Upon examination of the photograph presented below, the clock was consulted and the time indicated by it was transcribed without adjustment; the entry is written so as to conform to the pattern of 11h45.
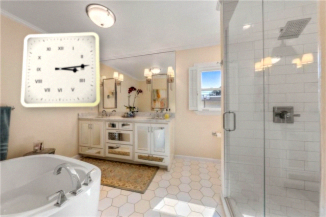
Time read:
3h14
